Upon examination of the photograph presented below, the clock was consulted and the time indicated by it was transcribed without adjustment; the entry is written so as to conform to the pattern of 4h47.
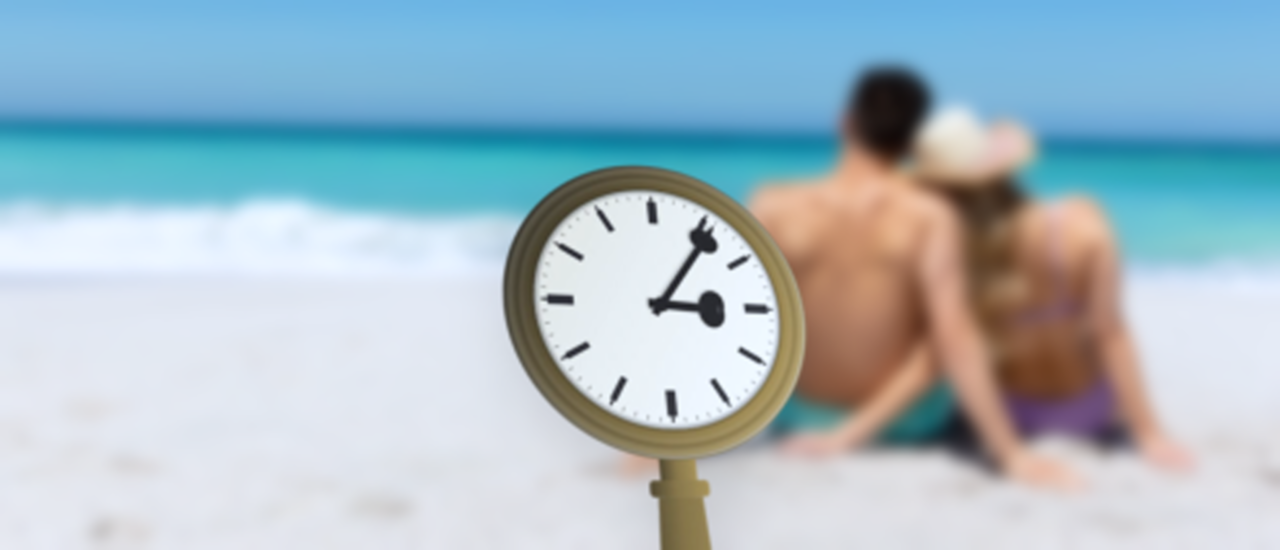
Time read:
3h06
